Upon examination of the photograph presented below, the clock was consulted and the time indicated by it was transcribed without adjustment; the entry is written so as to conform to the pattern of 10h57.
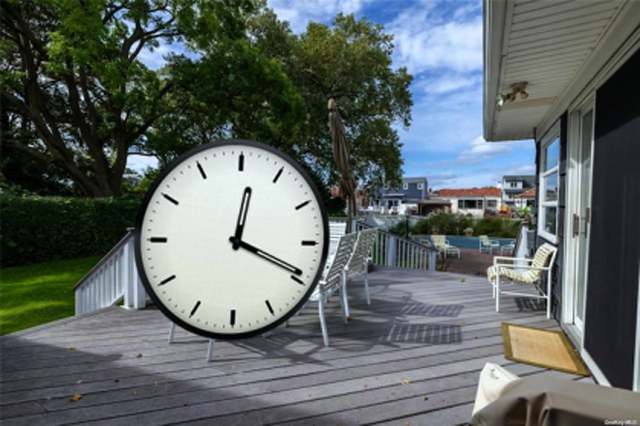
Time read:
12h19
